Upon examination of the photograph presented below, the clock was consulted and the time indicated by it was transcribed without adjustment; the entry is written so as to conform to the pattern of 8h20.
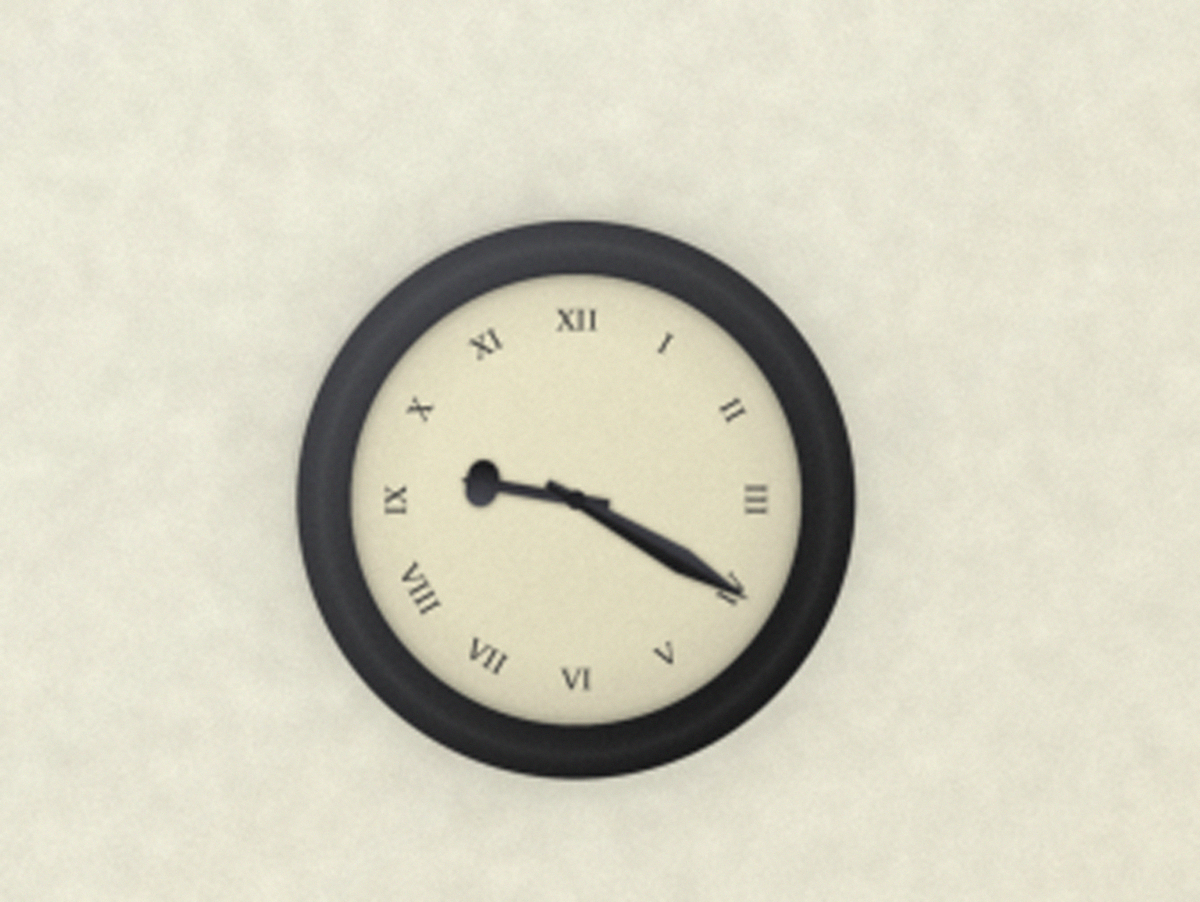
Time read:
9h20
